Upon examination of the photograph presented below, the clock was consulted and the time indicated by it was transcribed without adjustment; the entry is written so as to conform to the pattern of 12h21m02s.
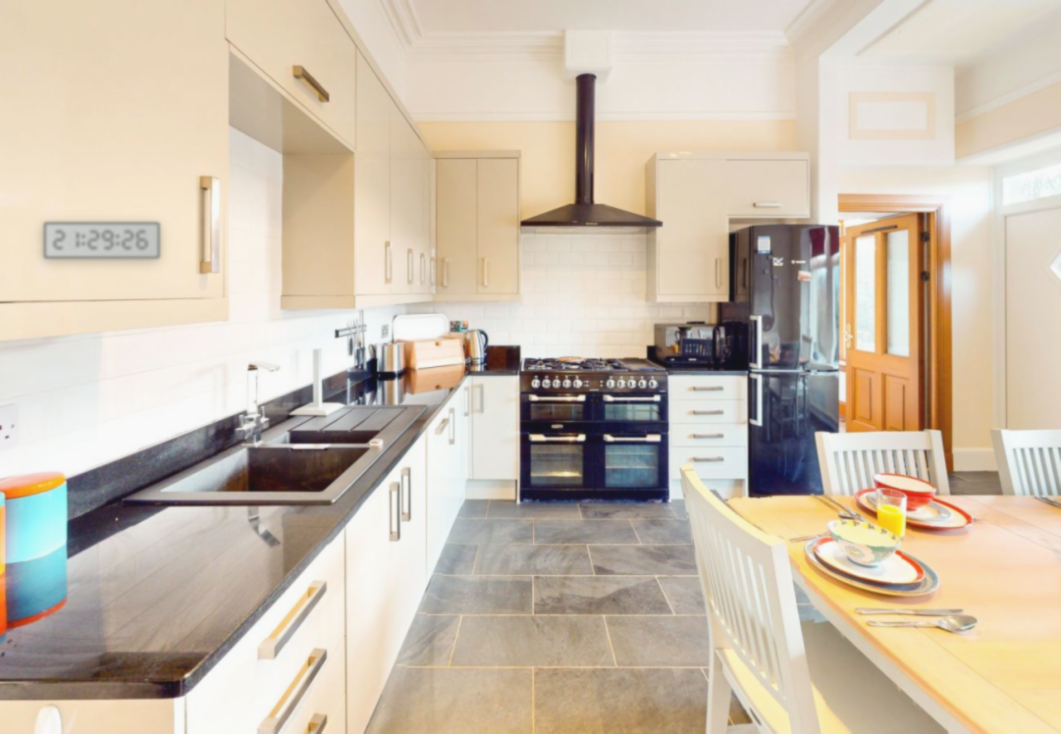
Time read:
21h29m26s
